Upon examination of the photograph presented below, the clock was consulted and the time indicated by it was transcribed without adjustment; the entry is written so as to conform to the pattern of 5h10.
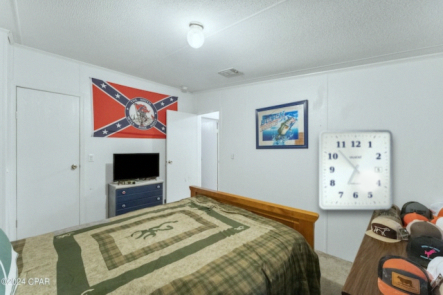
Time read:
6h53
